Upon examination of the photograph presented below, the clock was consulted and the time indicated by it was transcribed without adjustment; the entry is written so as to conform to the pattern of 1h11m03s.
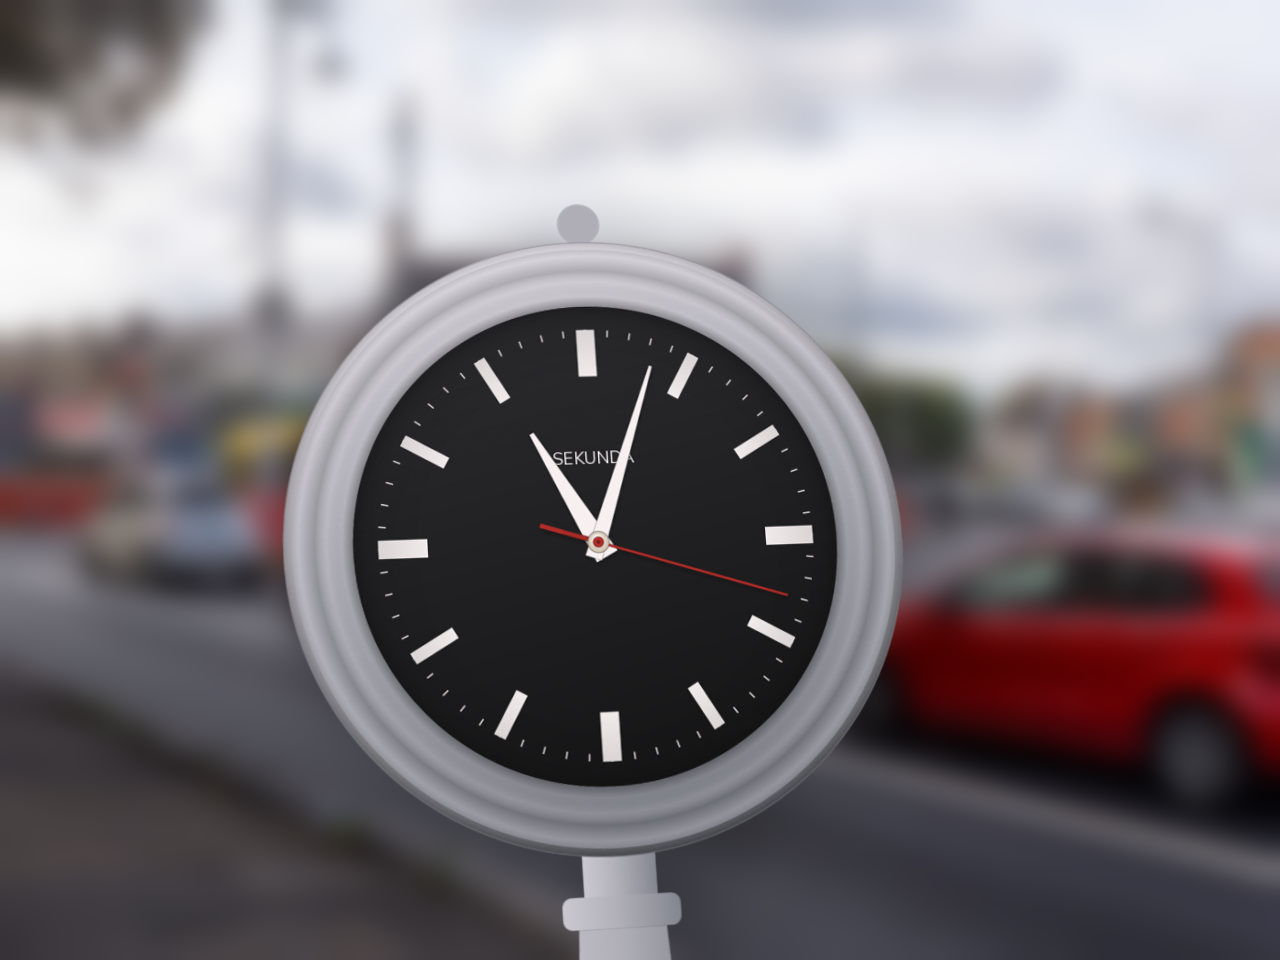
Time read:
11h03m18s
